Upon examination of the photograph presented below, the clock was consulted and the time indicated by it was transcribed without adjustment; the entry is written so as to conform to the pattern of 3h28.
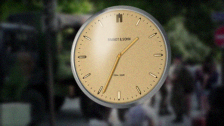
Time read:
1h34
